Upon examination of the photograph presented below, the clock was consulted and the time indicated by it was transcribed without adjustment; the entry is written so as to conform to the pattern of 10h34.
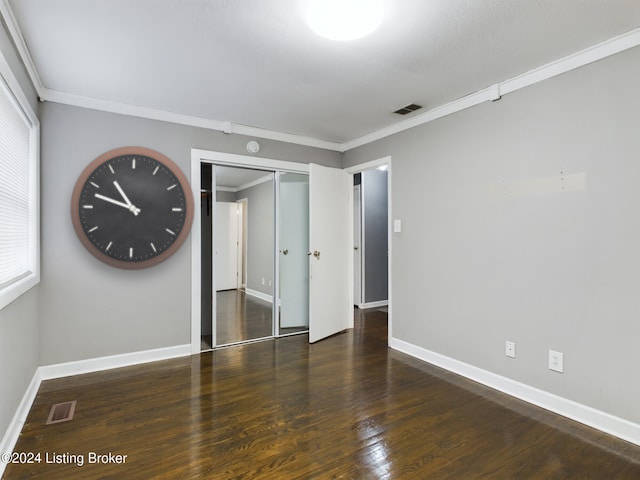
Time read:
10h48
